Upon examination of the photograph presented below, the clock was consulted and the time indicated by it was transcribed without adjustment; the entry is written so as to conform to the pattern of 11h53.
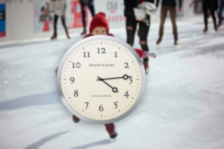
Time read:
4h14
